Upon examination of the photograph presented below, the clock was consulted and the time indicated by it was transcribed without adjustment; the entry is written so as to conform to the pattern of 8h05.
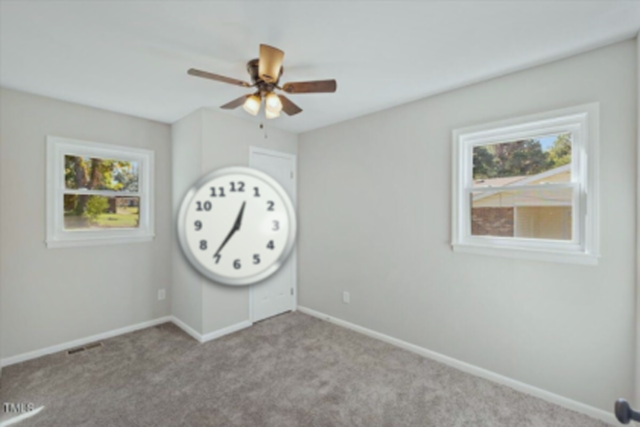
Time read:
12h36
